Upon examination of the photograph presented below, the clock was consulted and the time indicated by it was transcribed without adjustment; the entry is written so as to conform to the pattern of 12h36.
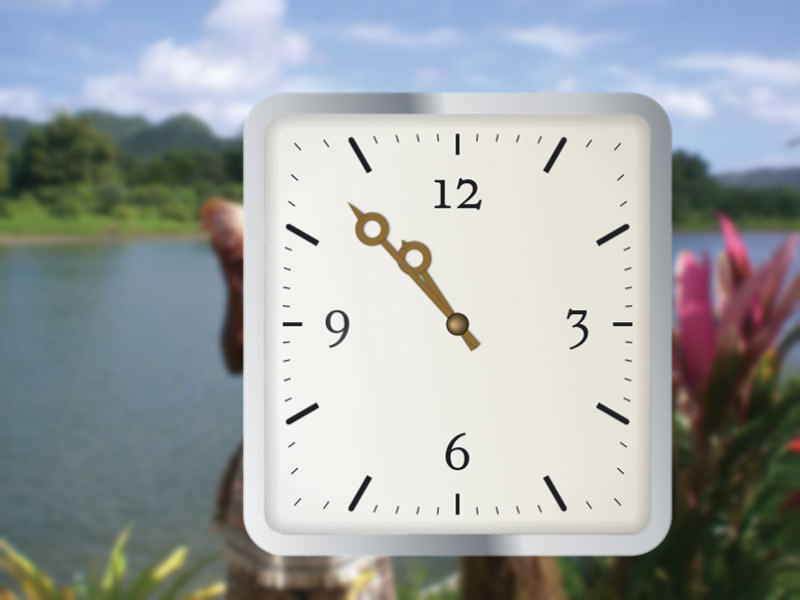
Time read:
10h53
